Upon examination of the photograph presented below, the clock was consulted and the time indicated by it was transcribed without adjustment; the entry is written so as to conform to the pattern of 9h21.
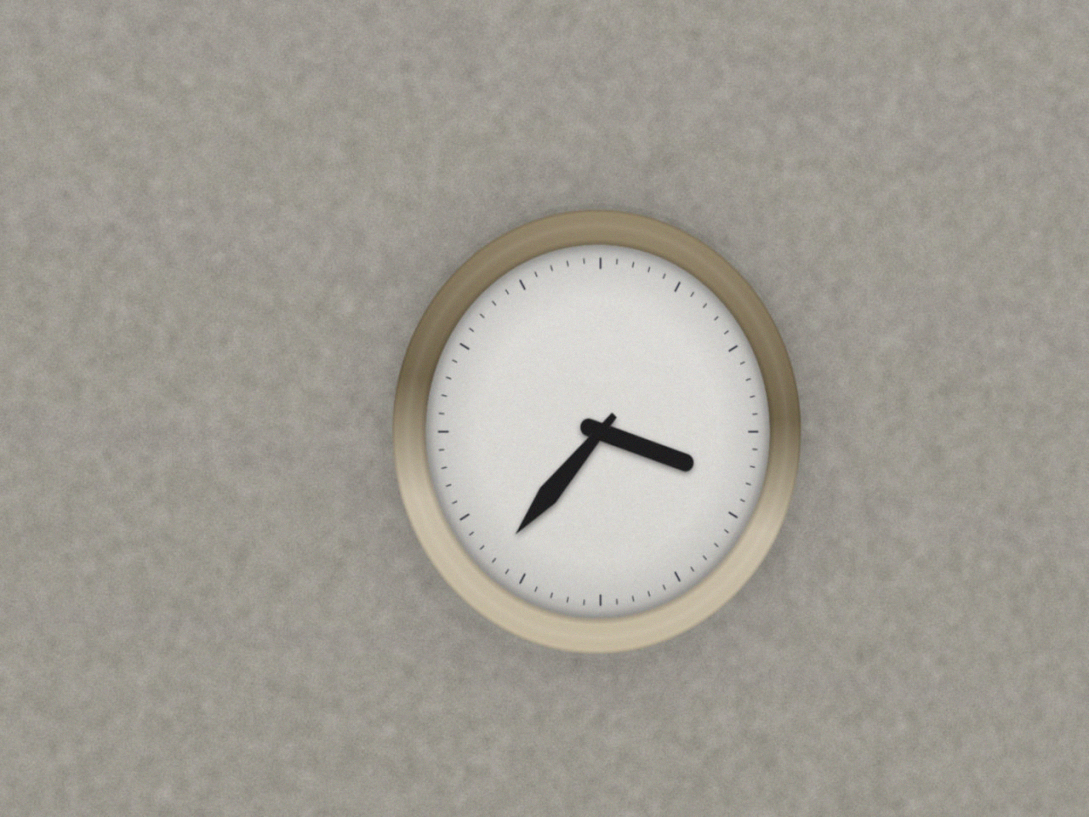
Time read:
3h37
